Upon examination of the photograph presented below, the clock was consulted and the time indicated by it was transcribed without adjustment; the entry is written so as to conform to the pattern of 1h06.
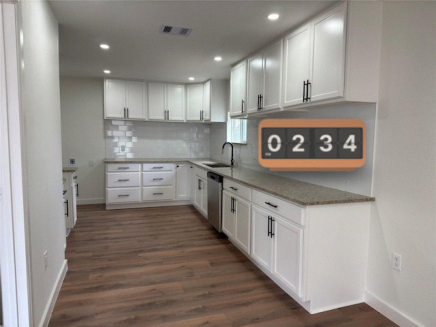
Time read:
2h34
